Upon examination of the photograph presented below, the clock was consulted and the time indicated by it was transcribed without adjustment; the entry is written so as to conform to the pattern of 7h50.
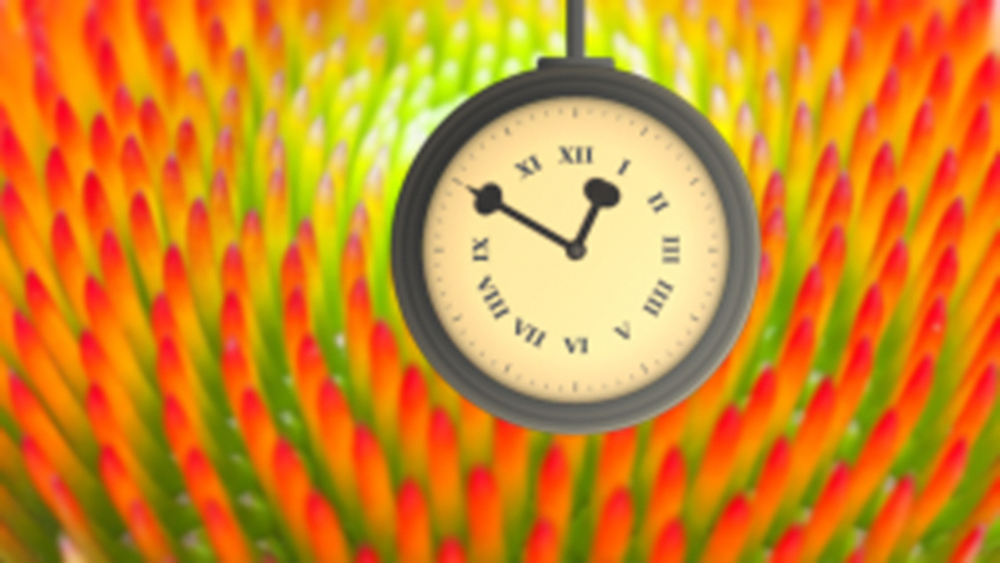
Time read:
12h50
